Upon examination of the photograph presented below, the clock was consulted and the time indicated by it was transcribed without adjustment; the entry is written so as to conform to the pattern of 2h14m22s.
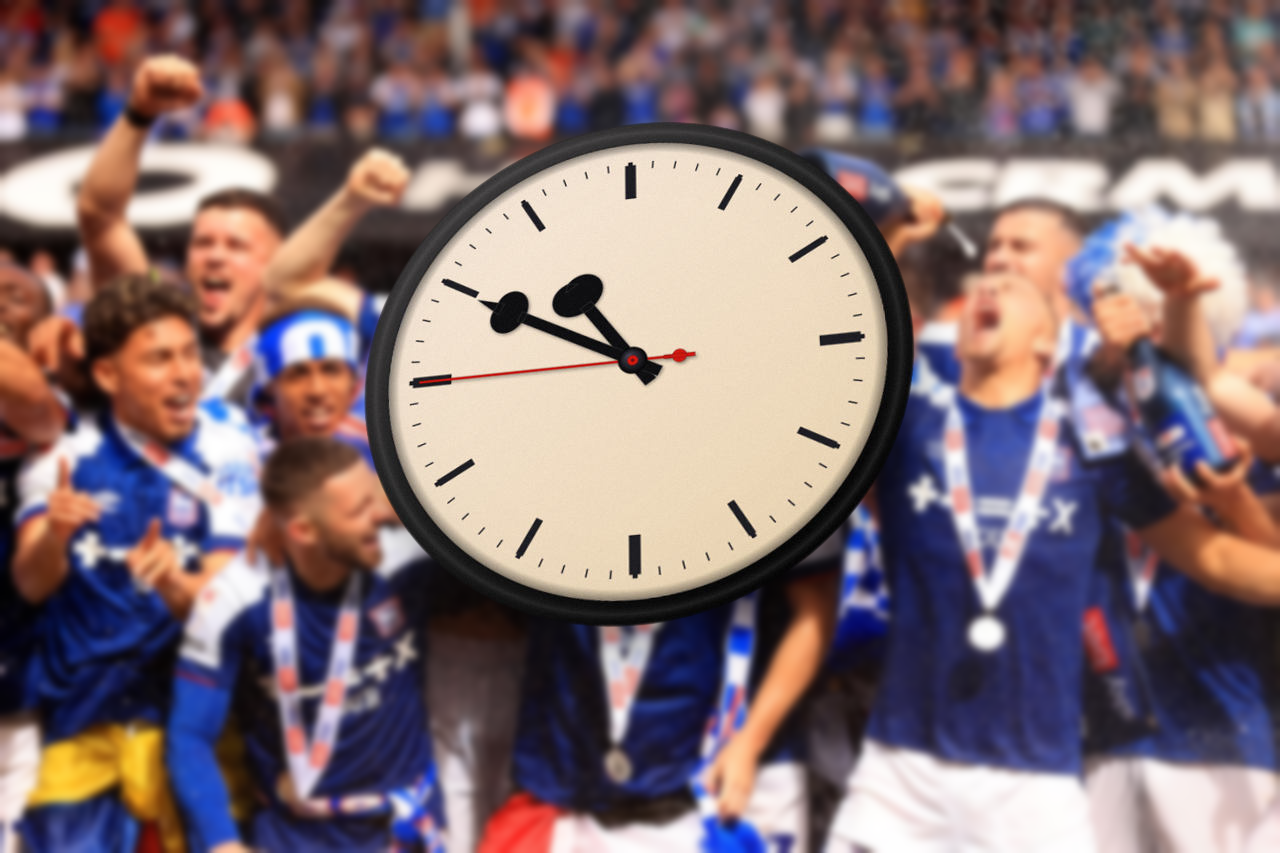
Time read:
10h49m45s
